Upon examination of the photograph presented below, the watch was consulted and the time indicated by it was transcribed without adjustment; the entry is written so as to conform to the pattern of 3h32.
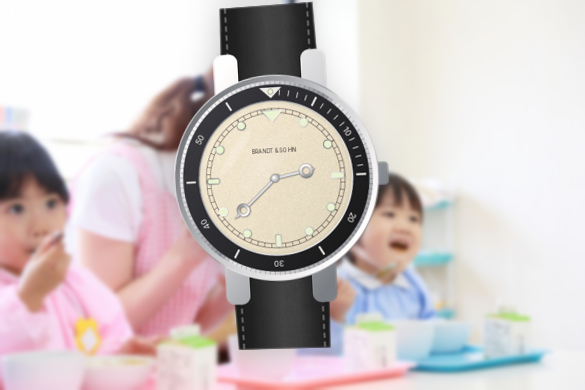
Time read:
2h38
